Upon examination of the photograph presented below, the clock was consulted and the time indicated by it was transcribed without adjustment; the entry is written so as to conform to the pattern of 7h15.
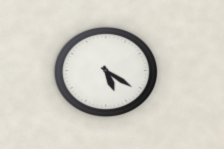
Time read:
5h21
